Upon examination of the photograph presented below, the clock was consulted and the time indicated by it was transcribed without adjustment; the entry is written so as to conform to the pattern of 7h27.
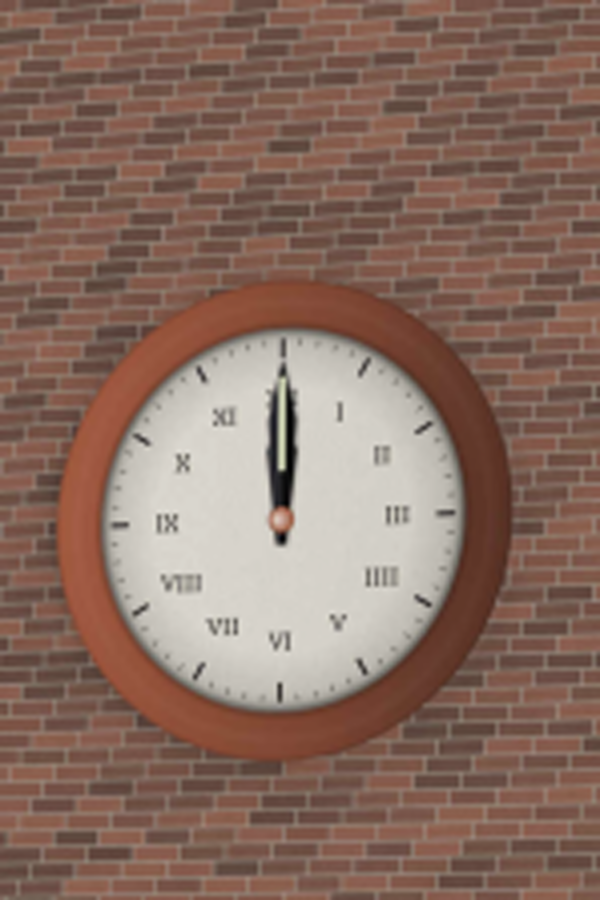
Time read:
12h00
